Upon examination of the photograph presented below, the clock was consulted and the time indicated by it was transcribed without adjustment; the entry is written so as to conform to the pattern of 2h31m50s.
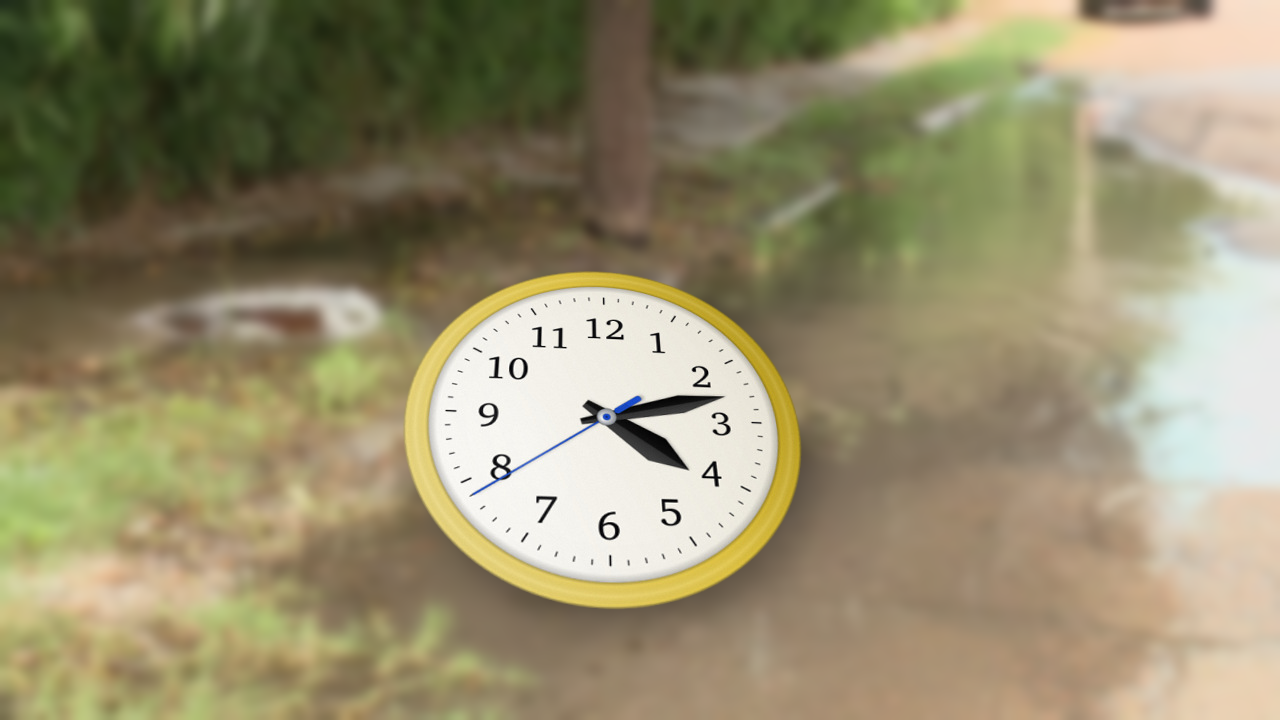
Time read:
4h12m39s
